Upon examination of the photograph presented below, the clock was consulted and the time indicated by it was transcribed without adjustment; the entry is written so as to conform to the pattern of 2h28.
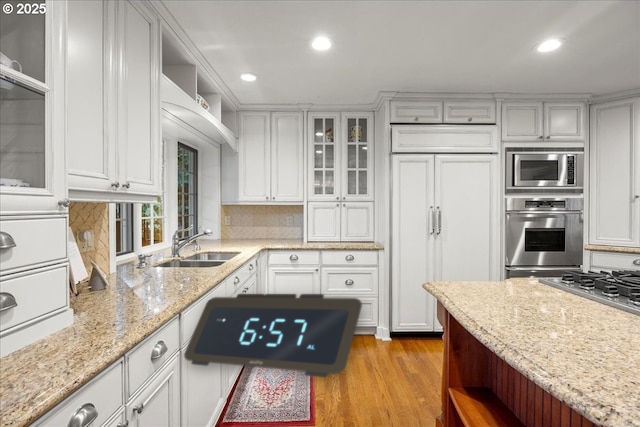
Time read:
6h57
